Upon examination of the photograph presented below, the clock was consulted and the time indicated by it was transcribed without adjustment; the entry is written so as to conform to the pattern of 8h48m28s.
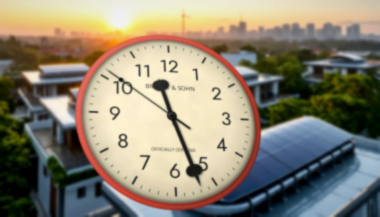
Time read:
11h26m51s
